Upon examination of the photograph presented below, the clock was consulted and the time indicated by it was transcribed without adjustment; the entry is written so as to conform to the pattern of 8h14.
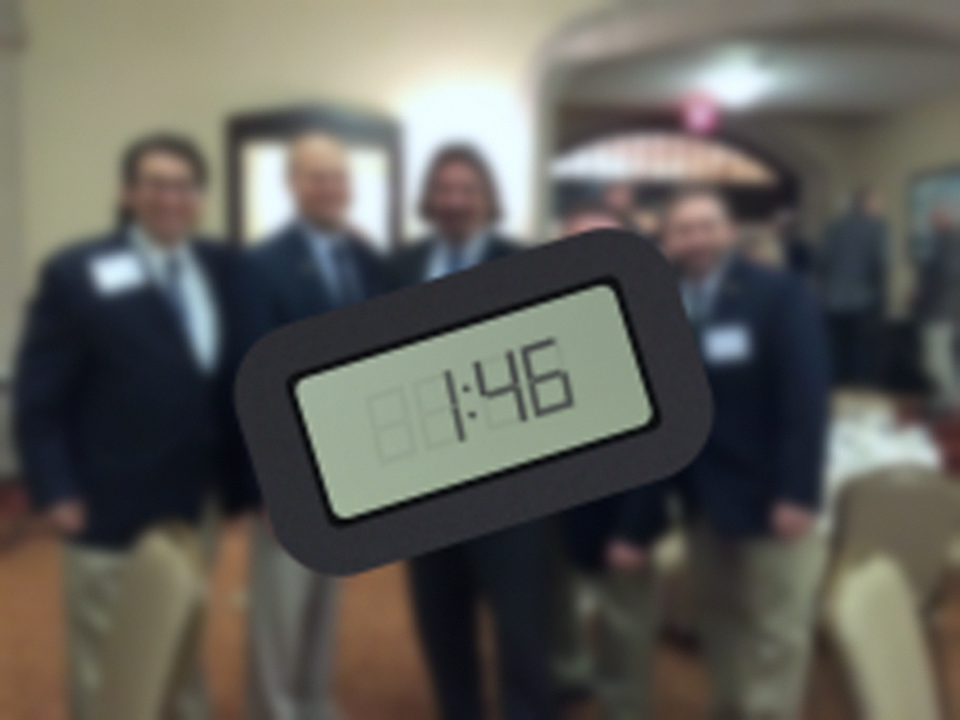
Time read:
1h46
